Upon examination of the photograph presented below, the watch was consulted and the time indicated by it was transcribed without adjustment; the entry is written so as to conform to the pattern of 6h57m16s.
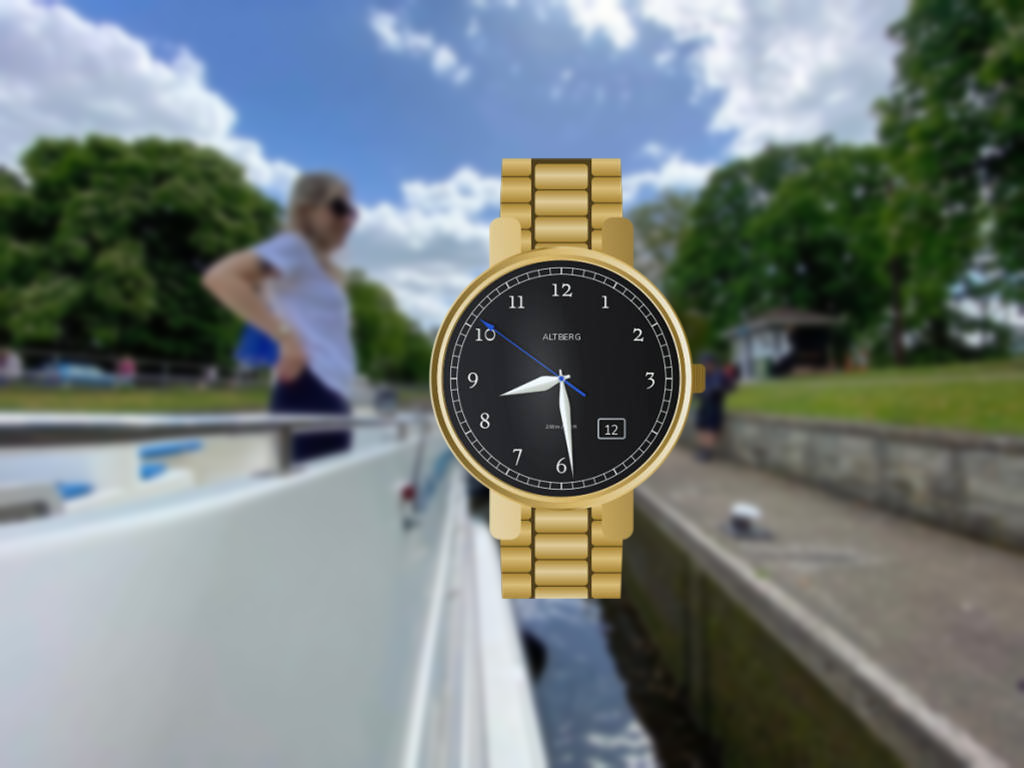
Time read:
8h28m51s
